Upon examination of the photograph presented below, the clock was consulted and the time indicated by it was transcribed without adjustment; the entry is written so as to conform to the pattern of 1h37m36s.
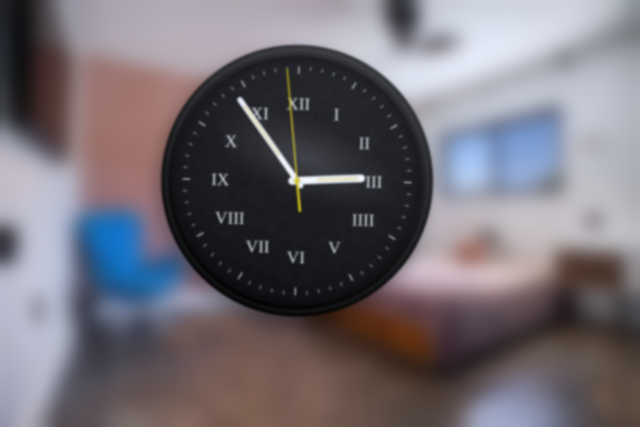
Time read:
2h53m59s
